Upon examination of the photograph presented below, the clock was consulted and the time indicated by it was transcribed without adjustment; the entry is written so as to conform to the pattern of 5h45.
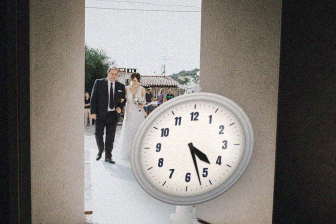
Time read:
4h27
